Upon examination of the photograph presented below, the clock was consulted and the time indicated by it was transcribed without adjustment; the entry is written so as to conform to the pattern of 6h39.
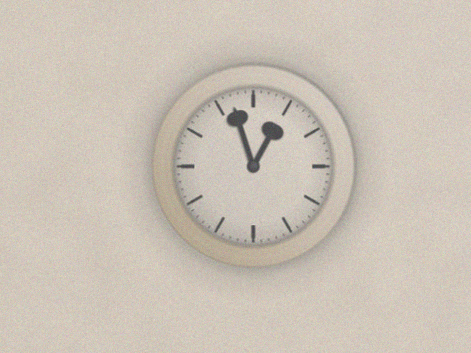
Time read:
12h57
